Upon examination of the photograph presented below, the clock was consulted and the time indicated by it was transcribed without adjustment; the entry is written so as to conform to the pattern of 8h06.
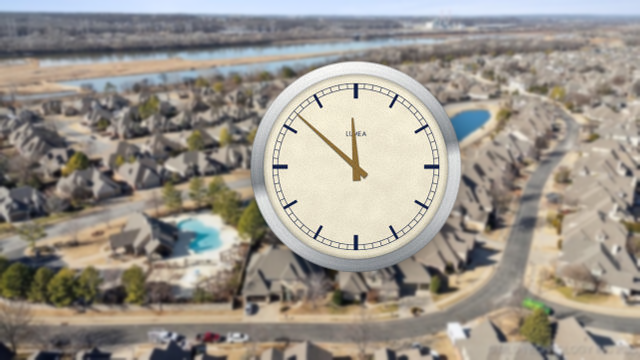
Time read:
11h52
